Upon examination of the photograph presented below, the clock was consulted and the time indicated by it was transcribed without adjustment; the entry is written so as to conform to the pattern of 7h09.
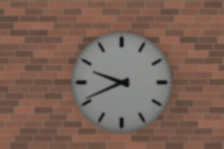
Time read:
9h41
